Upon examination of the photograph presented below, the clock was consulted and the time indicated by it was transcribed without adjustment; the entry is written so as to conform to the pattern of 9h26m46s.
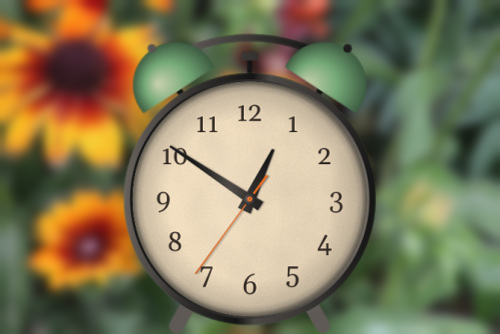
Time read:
12h50m36s
